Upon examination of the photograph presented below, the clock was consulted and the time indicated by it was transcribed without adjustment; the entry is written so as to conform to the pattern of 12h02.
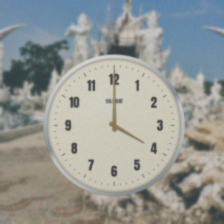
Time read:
4h00
